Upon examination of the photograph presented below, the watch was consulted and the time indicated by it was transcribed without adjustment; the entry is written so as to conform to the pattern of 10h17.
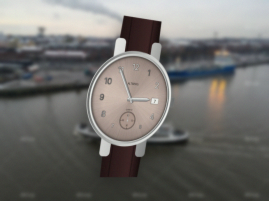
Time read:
2h55
